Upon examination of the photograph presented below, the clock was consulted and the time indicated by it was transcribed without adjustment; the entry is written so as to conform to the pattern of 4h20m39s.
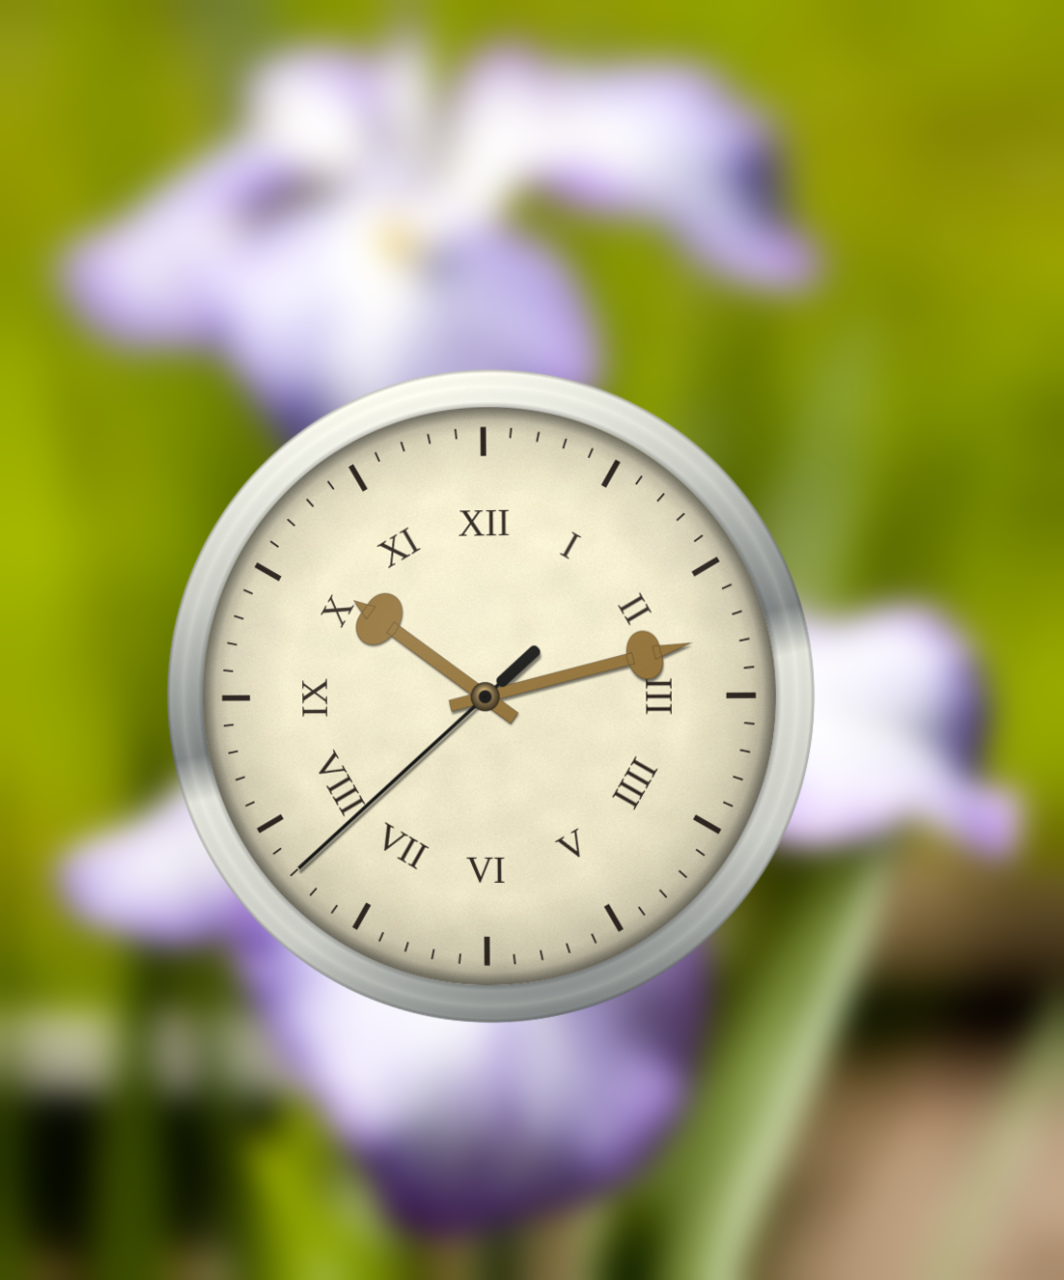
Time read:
10h12m38s
